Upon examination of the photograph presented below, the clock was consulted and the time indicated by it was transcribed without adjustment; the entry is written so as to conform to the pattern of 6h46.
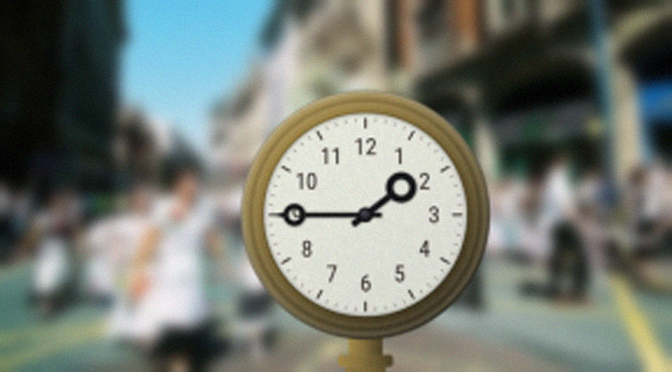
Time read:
1h45
